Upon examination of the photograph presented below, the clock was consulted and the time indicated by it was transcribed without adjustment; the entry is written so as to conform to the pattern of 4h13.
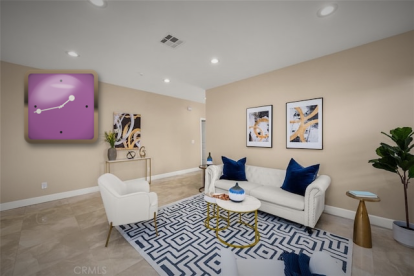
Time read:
1h43
